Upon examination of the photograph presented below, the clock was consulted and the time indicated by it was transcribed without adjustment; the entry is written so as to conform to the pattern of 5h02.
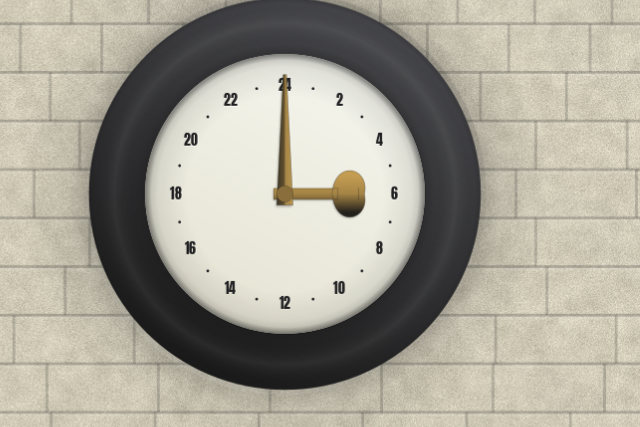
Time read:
6h00
